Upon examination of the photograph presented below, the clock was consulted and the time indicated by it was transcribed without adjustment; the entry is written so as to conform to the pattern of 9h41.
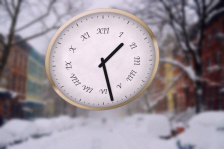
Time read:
1h28
